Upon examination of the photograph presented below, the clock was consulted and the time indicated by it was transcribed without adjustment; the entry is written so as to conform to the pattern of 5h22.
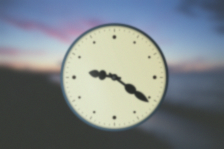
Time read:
9h21
